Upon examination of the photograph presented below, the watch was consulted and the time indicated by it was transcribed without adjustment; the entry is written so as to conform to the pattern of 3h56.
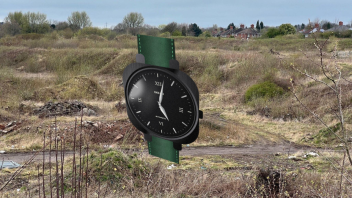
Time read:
5h02
